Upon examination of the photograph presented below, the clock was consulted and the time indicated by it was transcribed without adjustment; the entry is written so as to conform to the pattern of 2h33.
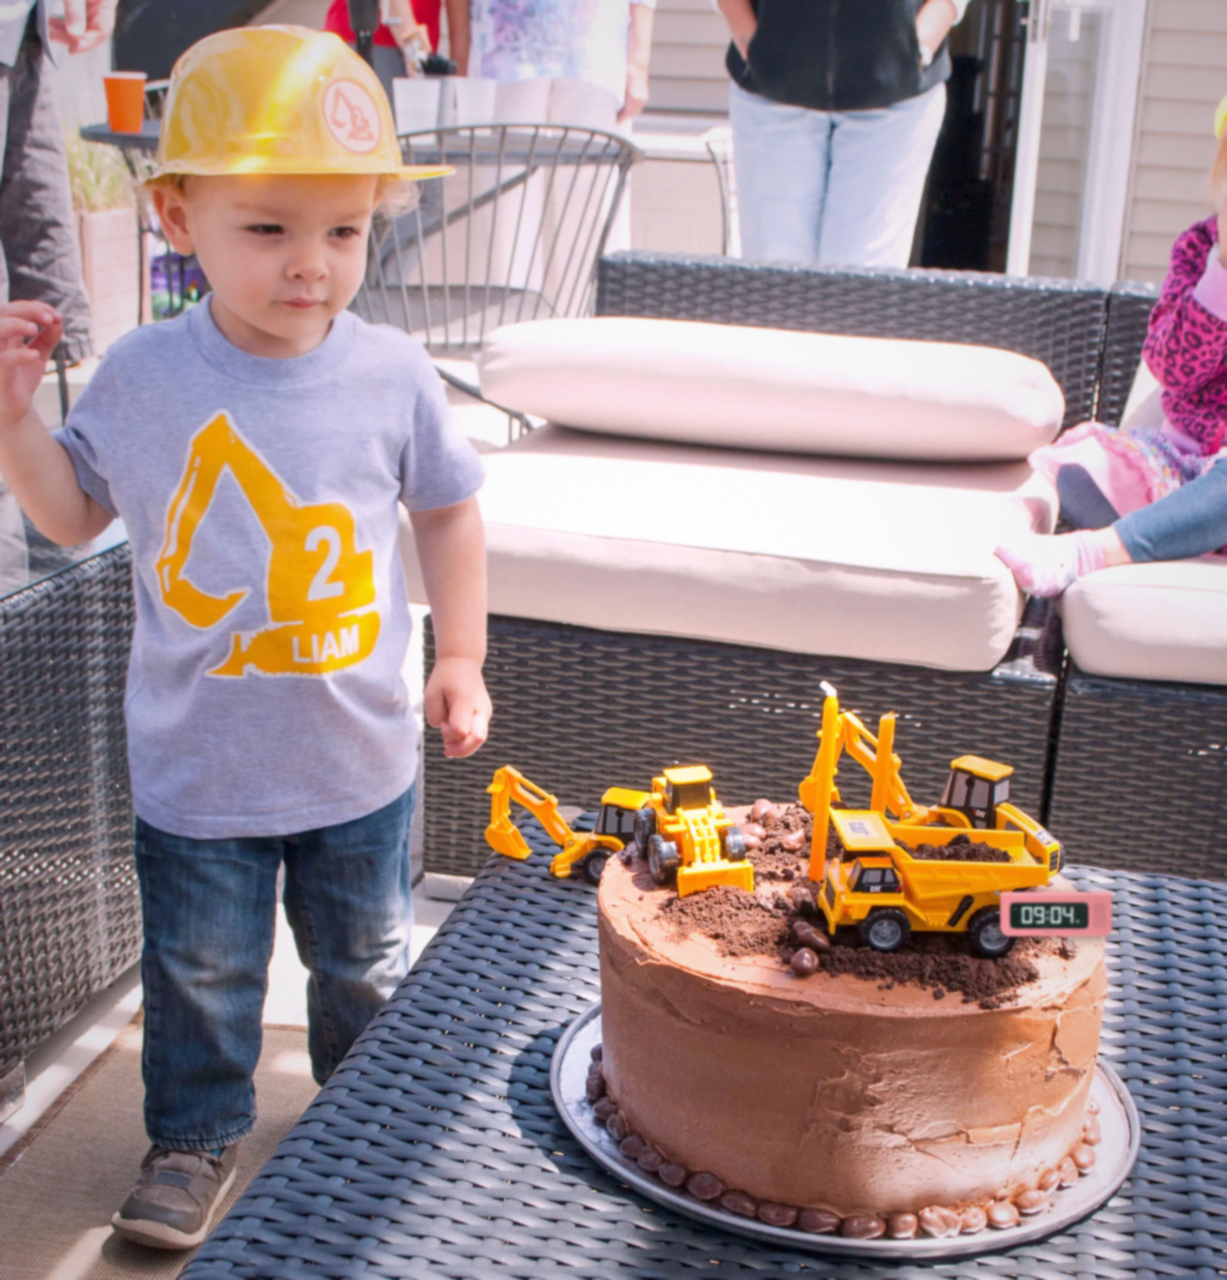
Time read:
9h04
